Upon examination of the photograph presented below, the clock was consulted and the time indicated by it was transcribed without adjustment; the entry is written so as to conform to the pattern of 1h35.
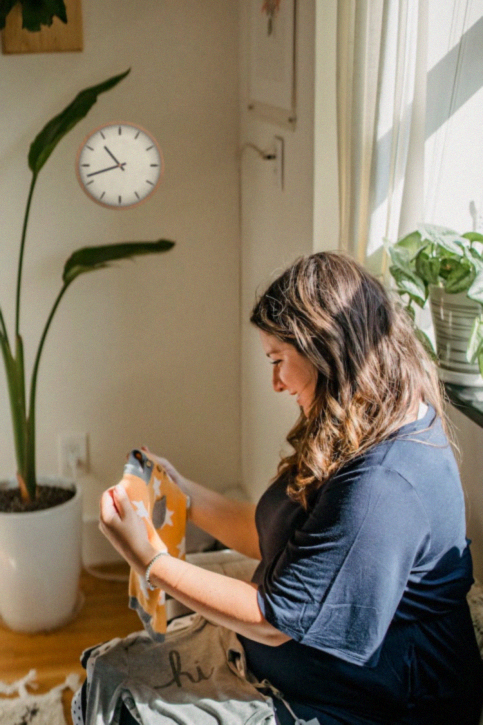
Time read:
10h42
